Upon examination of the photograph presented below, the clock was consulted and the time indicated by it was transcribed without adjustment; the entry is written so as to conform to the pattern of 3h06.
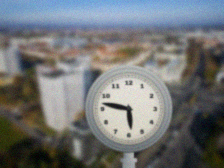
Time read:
5h47
